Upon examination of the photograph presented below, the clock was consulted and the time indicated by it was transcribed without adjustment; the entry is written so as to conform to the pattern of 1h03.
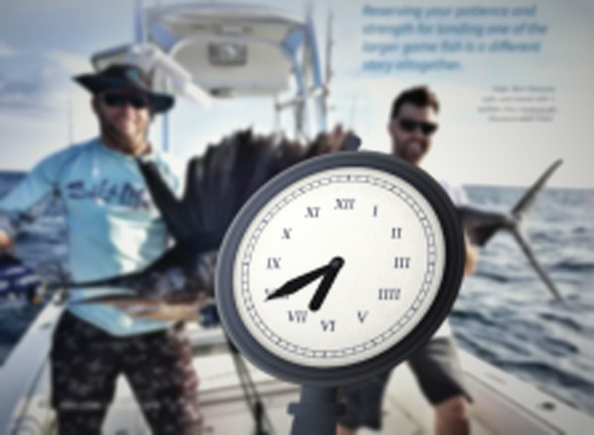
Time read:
6h40
